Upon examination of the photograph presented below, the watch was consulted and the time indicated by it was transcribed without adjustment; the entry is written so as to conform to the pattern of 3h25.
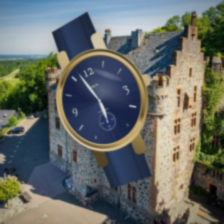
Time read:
5h57
